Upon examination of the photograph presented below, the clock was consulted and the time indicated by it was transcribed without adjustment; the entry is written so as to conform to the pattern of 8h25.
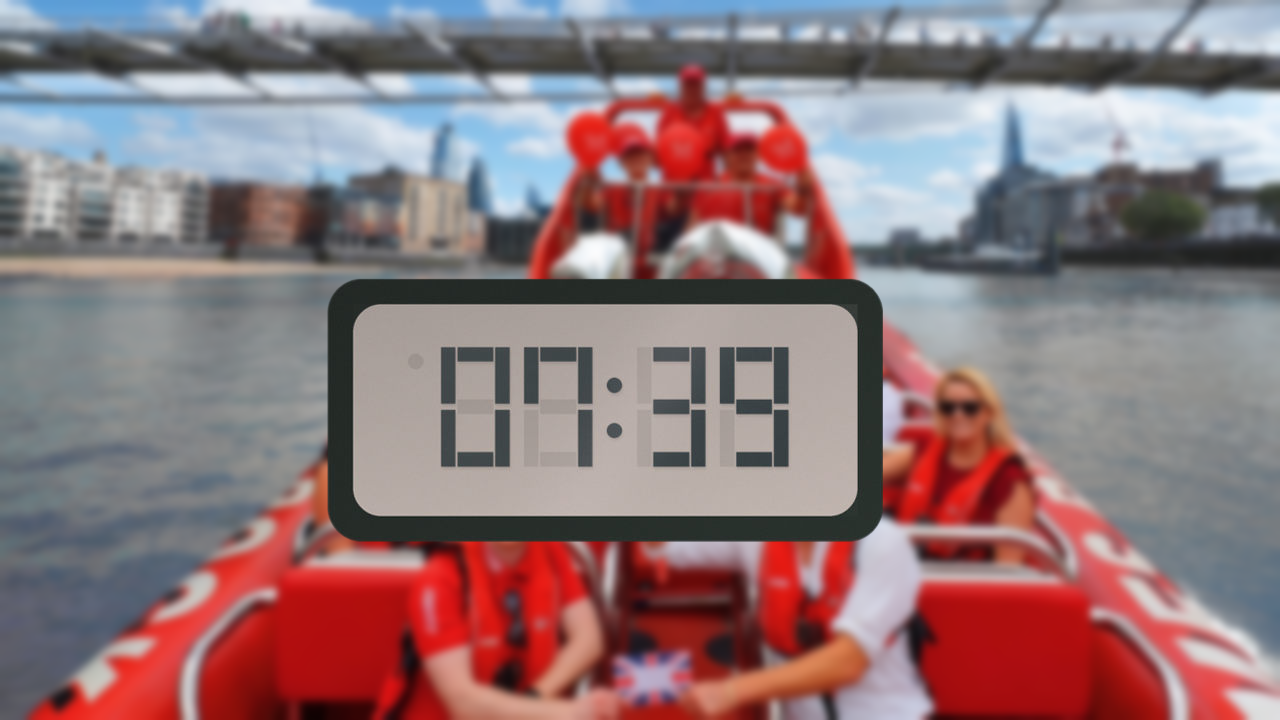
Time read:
7h39
